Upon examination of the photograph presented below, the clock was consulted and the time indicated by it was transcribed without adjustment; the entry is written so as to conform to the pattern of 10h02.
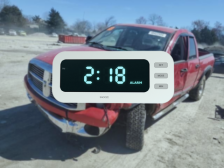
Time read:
2h18
